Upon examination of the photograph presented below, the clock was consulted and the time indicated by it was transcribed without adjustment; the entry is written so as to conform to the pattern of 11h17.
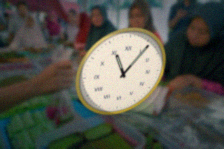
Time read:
11h06
